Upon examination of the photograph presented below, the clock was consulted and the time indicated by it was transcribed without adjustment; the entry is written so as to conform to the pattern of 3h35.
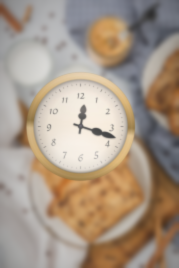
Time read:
12h18
